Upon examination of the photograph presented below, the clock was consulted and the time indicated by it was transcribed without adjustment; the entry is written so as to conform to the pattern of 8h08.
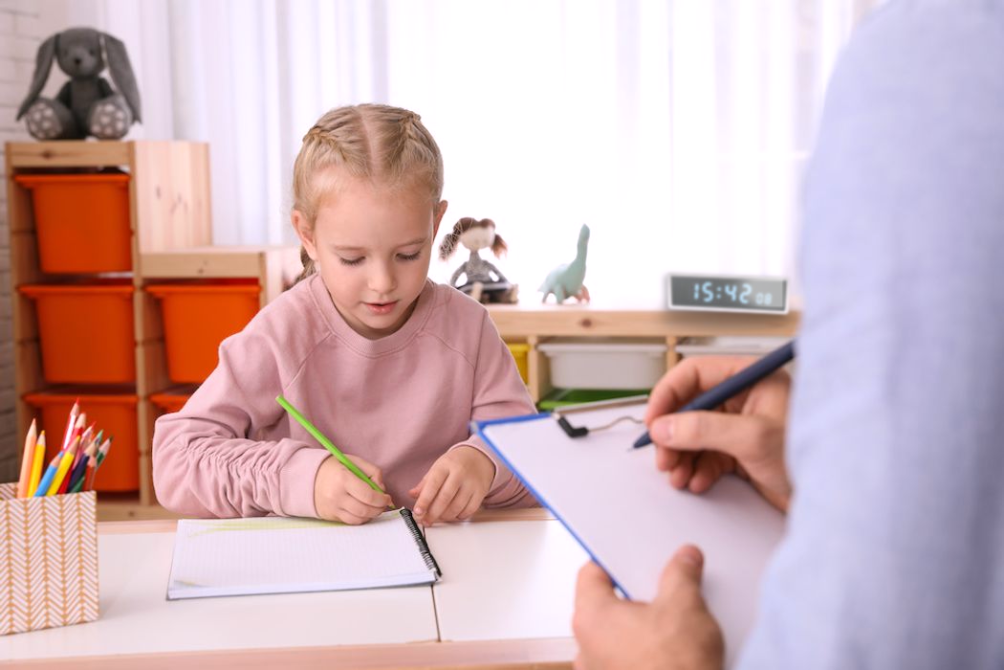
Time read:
15h42
